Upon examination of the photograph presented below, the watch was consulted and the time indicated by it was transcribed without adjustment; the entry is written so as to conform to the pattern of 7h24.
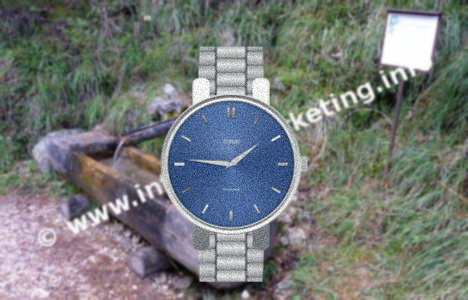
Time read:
1h46
